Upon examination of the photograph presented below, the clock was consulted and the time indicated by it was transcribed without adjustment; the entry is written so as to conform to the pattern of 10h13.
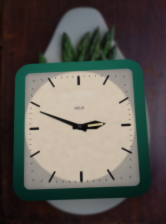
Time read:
2h49
